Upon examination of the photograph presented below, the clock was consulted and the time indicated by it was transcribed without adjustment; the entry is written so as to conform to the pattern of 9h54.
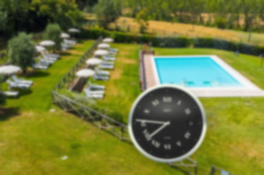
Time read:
7h46
